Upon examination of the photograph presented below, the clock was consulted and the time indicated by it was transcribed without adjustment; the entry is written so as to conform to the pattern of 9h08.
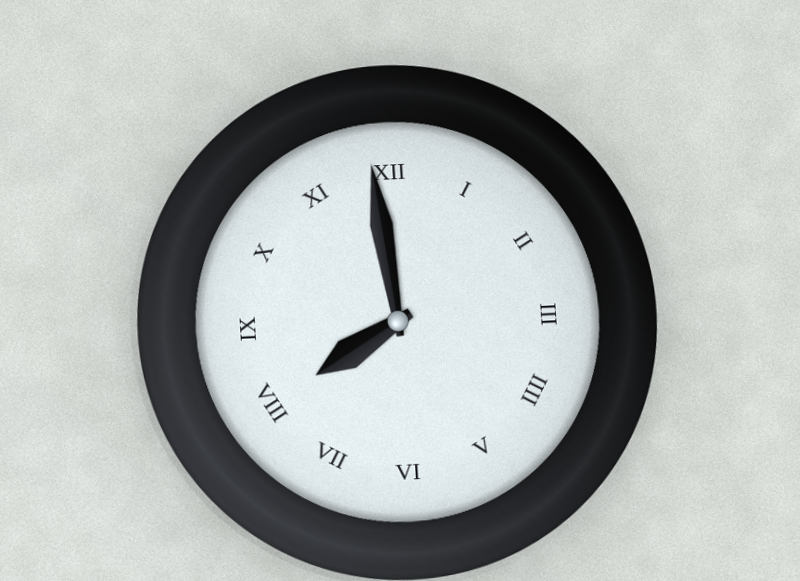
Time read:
7h59
